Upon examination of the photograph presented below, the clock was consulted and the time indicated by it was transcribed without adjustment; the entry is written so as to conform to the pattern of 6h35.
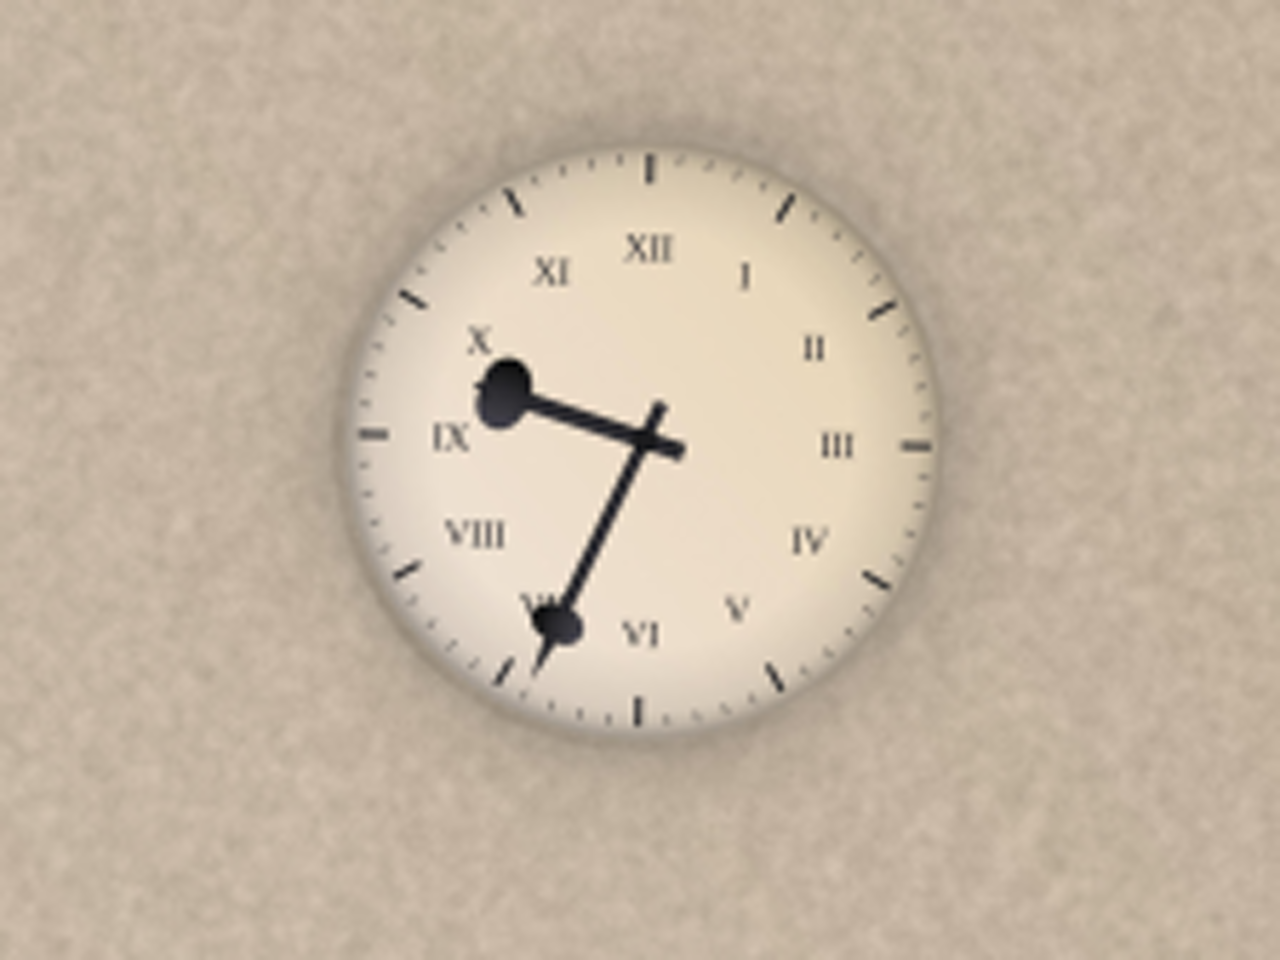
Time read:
9h34
